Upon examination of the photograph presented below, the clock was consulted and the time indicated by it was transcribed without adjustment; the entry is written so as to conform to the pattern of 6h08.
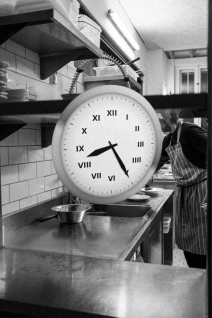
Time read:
8h25
